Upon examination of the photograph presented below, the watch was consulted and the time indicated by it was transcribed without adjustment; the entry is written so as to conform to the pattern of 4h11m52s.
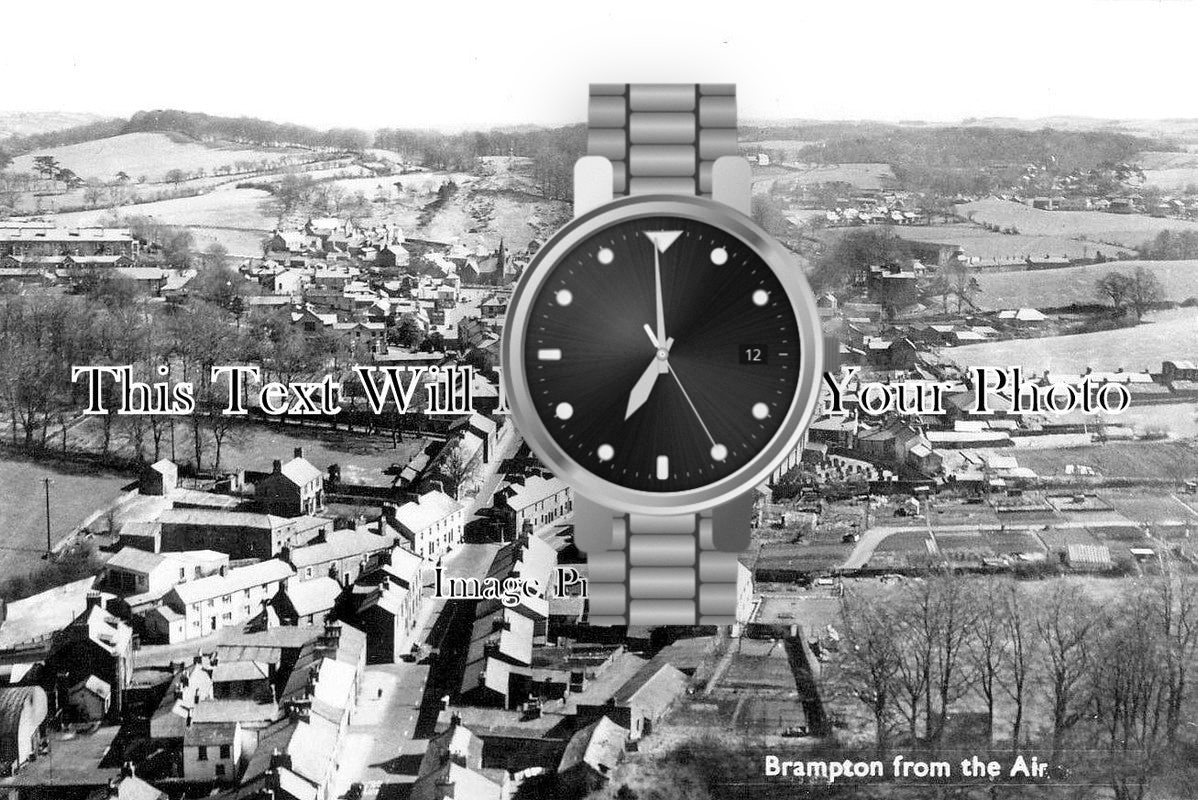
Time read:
6h59m25s
